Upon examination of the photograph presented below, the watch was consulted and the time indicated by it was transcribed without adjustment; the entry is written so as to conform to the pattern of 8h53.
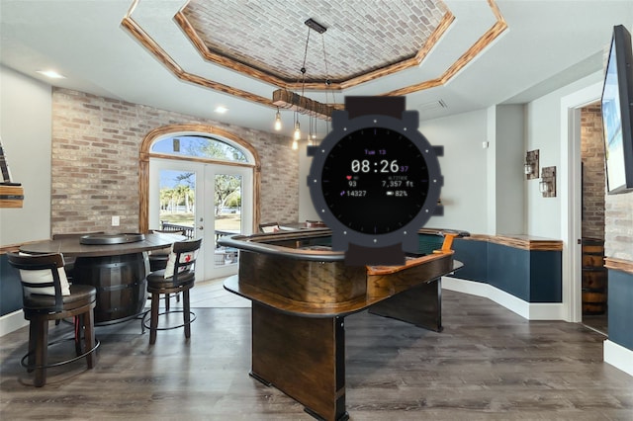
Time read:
8h26
